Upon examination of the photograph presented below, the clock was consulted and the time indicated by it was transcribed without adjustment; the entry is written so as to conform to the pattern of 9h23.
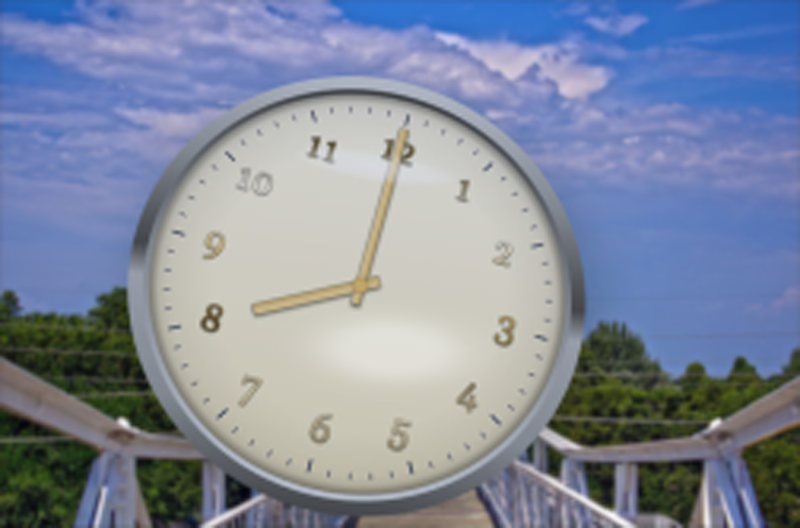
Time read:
8h00
